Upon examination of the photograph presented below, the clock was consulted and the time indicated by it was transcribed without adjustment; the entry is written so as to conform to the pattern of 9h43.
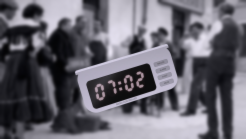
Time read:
7h02
